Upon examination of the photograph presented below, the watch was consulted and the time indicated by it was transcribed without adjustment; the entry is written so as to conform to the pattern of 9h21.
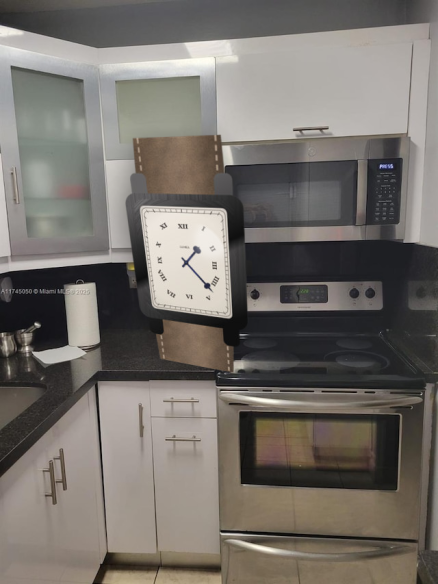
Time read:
1h23
